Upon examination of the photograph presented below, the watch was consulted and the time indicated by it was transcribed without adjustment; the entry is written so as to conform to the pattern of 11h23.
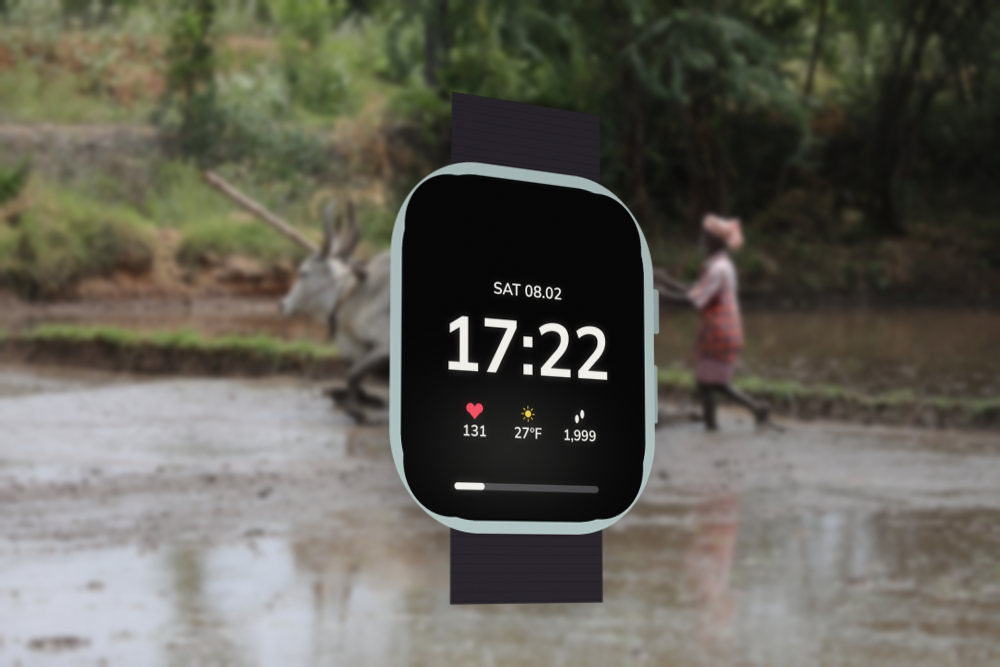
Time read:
17h22
